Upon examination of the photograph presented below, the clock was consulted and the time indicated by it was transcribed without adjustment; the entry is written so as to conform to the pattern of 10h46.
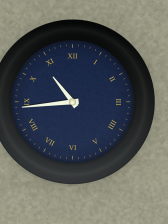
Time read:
10h44
